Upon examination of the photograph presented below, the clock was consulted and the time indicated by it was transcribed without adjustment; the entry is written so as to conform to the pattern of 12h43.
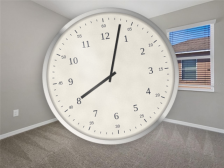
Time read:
8h03
